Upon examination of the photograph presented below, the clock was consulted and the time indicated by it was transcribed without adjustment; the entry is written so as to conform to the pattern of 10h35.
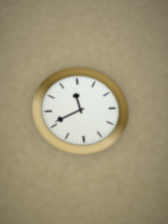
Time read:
11h41
